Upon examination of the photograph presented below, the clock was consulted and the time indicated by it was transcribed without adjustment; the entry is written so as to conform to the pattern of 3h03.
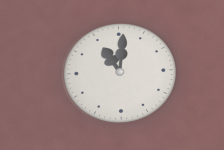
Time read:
11h01
